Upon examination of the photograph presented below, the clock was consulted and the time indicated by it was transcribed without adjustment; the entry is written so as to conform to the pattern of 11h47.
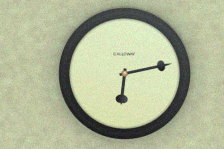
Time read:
6h13
